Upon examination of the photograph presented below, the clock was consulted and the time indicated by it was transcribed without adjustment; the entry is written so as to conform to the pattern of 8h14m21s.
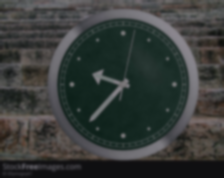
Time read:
9h37m02s
